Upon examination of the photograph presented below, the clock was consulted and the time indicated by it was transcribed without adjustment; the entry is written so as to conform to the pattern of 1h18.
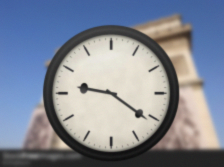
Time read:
9h21
